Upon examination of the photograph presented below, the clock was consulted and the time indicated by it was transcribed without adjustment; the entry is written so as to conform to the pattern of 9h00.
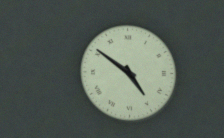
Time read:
4h51
